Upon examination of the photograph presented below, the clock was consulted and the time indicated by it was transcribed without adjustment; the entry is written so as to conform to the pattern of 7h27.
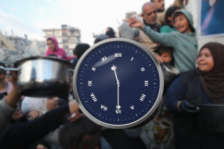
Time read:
11h30
